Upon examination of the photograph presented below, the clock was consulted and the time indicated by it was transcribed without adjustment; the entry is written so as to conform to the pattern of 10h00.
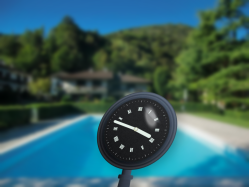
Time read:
3h48
